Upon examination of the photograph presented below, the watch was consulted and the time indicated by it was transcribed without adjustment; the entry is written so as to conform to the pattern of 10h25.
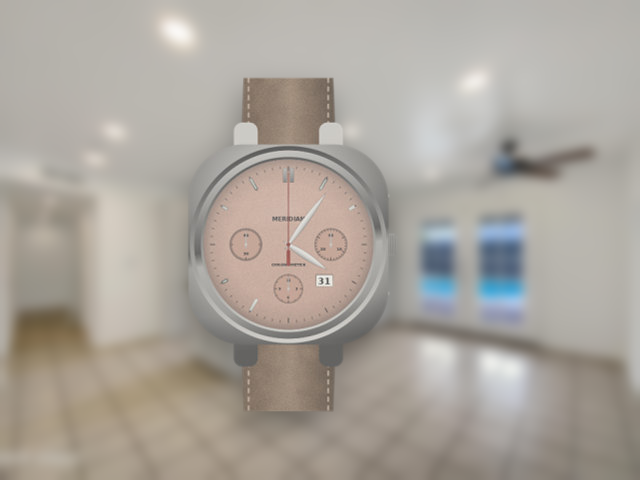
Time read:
4h06
